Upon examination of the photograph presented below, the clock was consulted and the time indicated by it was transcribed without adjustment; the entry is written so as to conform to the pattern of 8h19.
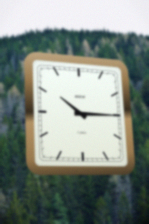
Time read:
10h15
